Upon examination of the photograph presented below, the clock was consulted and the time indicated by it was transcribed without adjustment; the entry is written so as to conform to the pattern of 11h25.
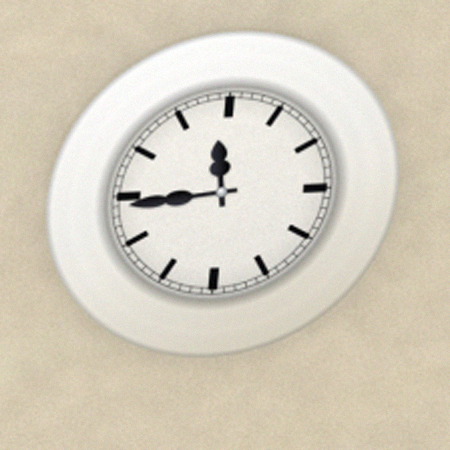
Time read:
11h44
